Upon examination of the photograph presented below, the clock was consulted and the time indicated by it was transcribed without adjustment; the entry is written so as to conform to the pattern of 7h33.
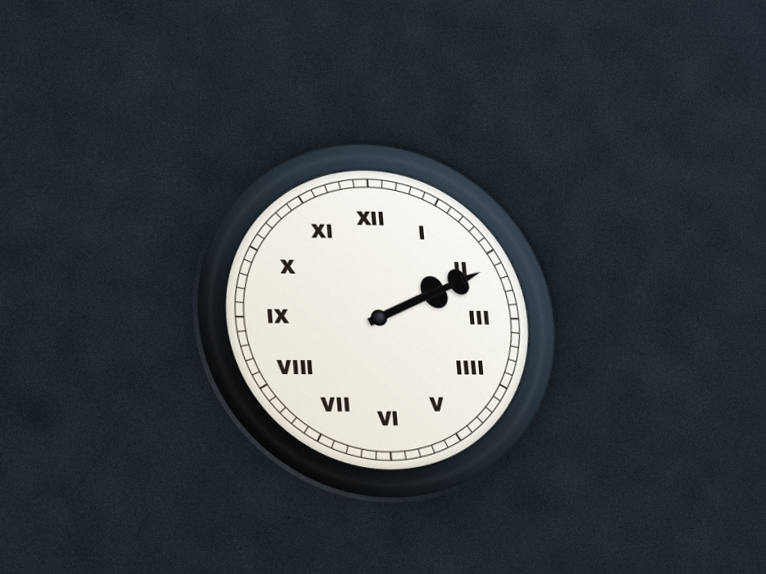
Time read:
2h11
